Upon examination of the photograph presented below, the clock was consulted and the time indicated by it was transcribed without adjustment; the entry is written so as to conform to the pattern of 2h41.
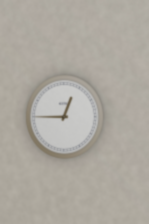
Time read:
12h45
